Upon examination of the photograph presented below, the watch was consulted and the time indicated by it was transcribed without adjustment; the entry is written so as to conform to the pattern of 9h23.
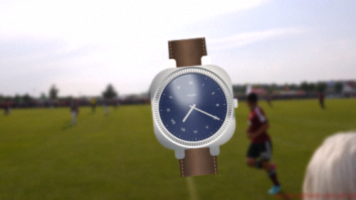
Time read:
7h20
